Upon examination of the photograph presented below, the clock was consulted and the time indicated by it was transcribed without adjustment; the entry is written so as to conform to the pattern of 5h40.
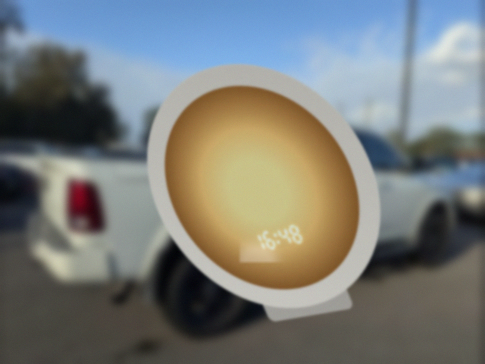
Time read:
16h48
